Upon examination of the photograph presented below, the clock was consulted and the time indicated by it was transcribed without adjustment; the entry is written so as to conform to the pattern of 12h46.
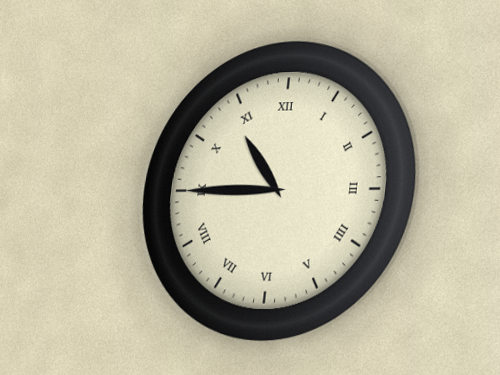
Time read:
10h45
